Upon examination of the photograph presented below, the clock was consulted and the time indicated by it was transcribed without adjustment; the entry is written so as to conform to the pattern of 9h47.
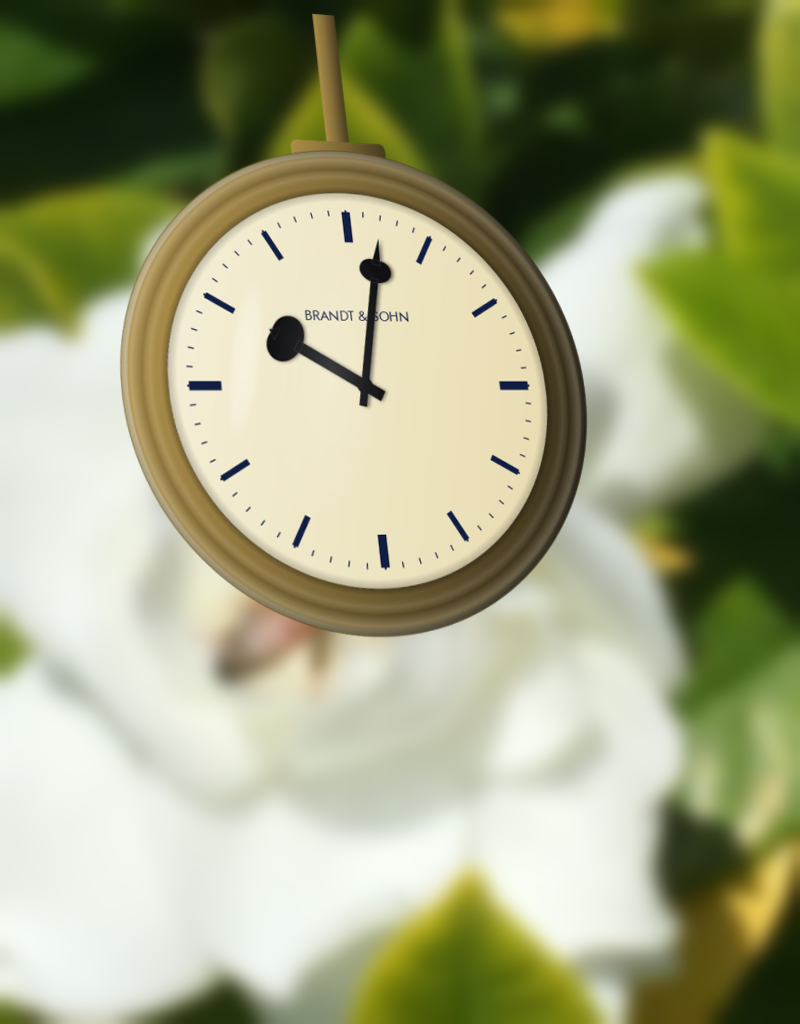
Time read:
10h02
